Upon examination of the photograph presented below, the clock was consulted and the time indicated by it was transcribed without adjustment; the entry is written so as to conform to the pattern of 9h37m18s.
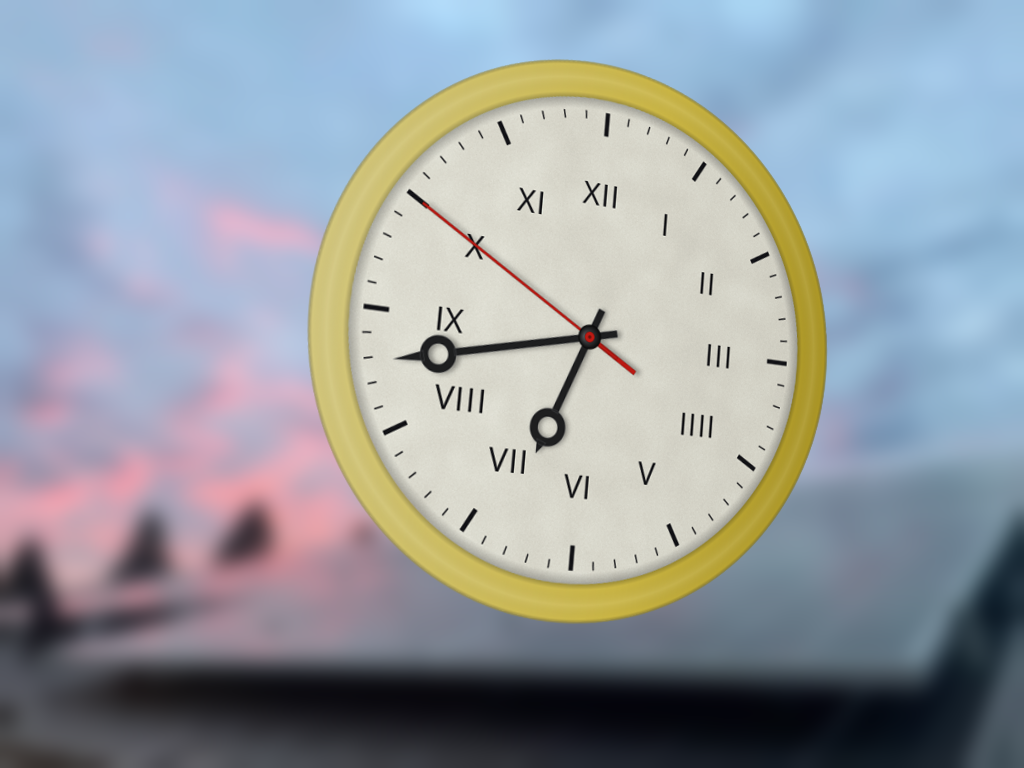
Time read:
6h42m50s
